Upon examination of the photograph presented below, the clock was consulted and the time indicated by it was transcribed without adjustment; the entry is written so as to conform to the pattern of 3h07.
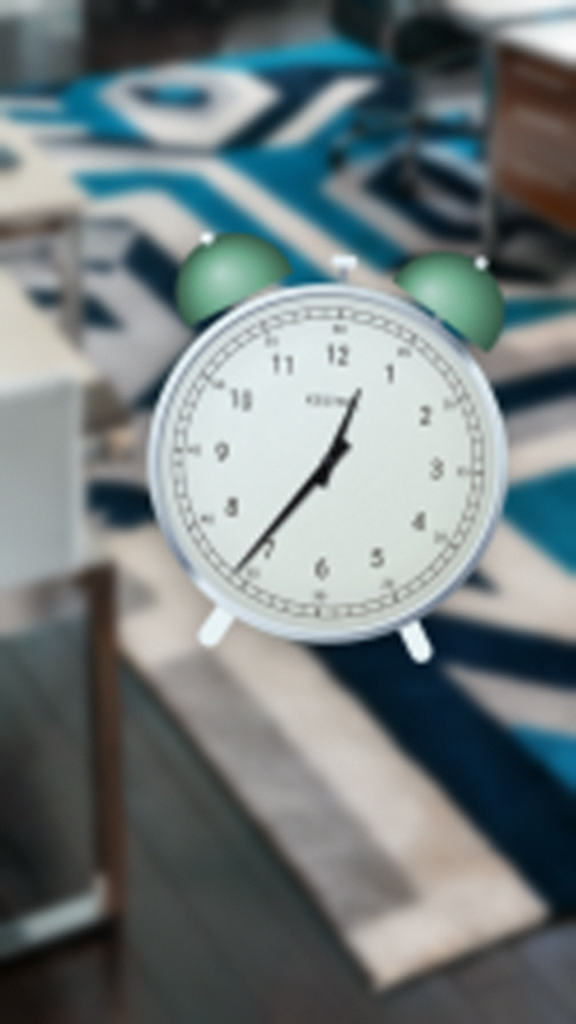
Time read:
12h36
